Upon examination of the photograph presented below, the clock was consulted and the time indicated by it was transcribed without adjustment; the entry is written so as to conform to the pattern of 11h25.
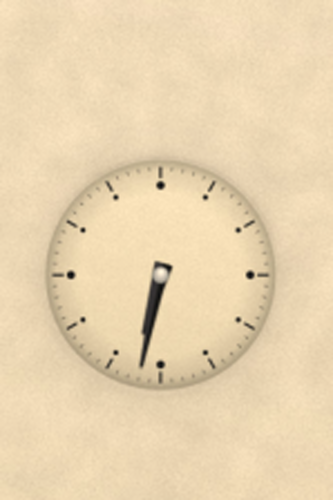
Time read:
6h32
